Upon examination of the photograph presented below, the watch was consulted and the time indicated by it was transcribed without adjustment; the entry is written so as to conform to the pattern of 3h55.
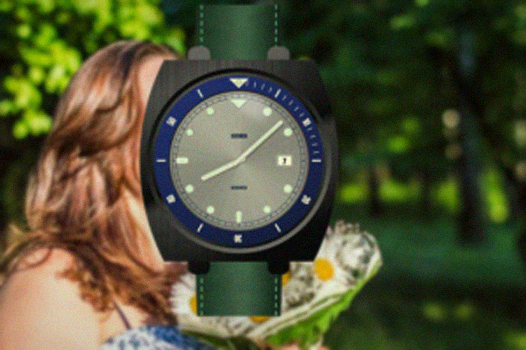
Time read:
8h08
